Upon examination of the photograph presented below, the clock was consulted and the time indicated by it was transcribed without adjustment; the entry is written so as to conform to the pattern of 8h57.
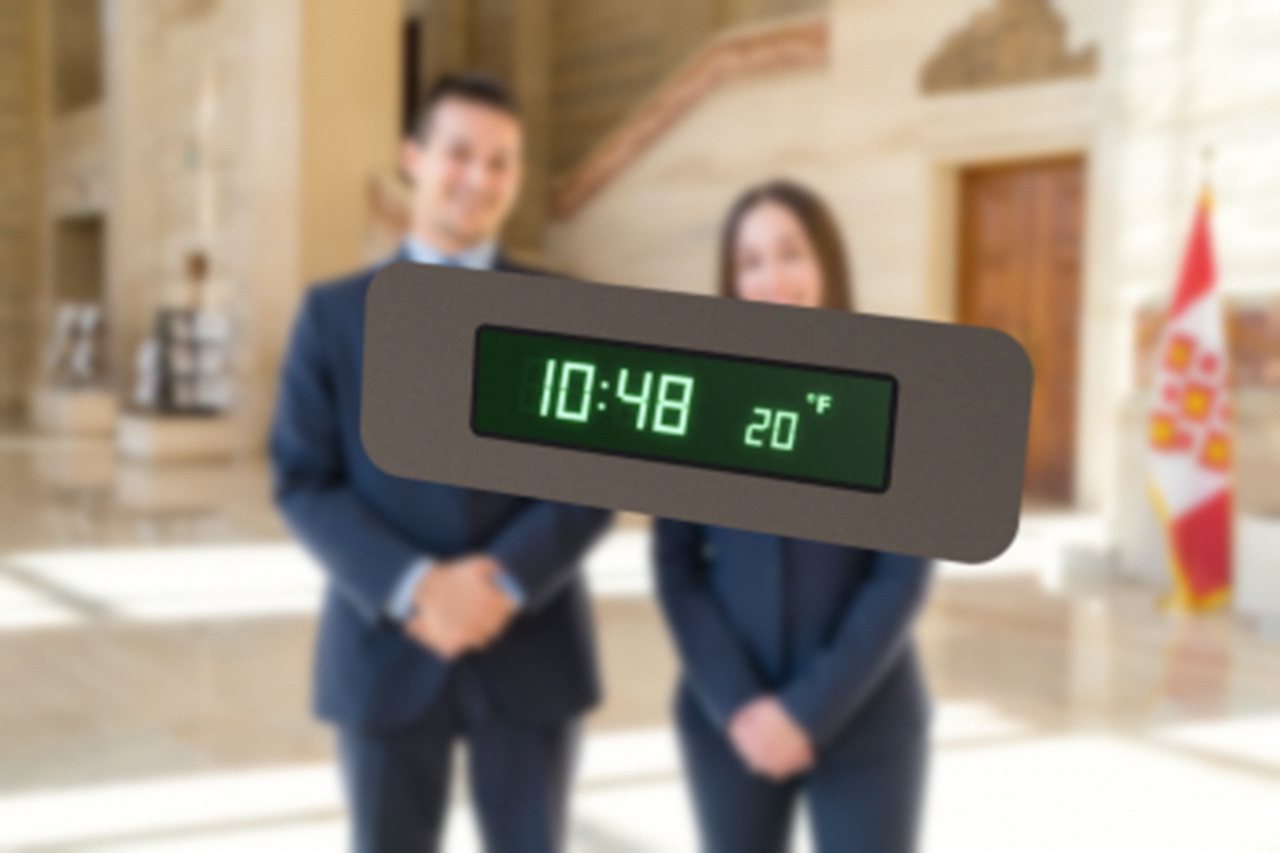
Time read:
10h48
